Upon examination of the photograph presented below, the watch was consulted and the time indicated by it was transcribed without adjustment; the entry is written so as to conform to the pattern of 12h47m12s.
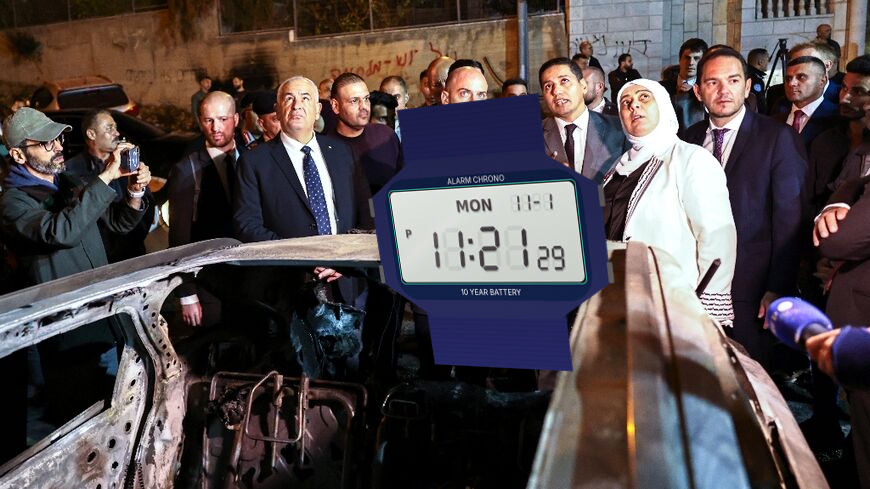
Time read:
11h21m29s
